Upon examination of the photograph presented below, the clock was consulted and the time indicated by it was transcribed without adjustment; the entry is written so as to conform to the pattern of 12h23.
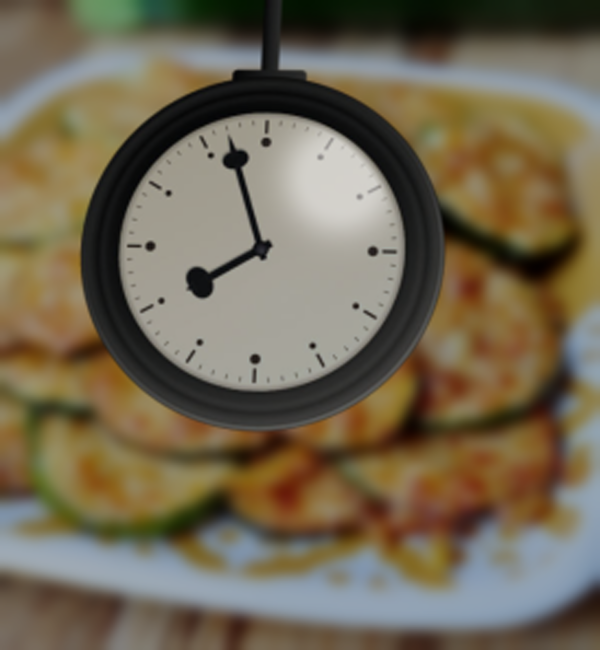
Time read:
7h57
